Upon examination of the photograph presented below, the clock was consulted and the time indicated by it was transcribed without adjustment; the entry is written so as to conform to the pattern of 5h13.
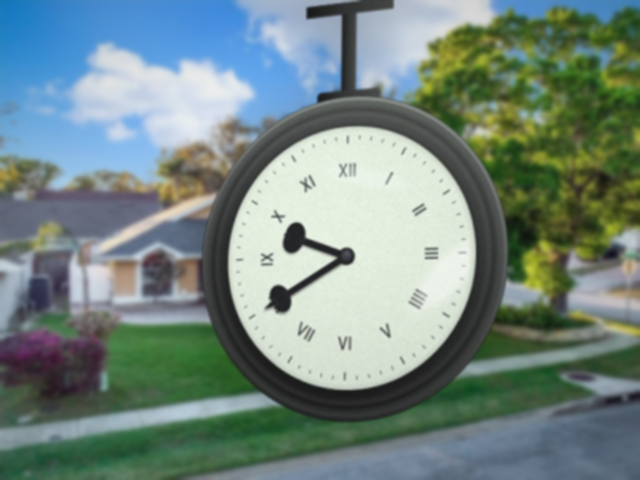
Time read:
9h40
